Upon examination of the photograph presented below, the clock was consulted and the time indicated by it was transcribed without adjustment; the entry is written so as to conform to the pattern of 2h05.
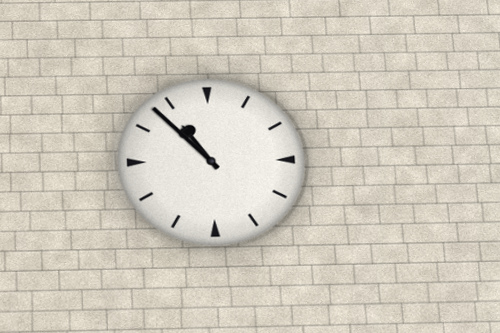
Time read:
10h53
